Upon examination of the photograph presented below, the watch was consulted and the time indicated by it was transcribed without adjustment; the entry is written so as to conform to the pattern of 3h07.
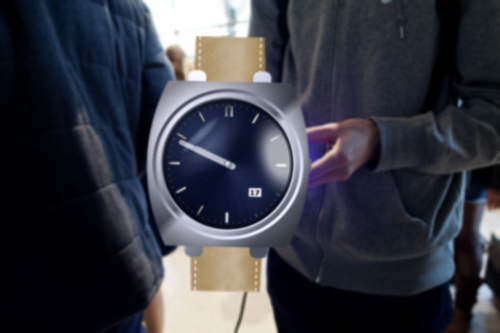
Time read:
9h49
